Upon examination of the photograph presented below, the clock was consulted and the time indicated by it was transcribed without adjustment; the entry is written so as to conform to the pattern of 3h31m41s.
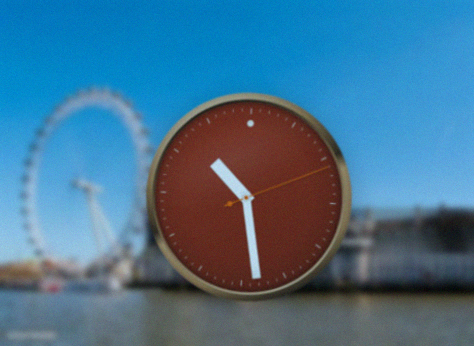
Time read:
10h28m11s
